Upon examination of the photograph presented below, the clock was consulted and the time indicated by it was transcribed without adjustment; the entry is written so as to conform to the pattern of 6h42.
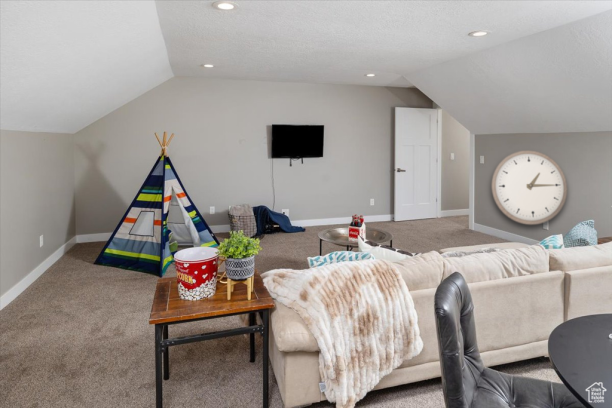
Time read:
1h15
